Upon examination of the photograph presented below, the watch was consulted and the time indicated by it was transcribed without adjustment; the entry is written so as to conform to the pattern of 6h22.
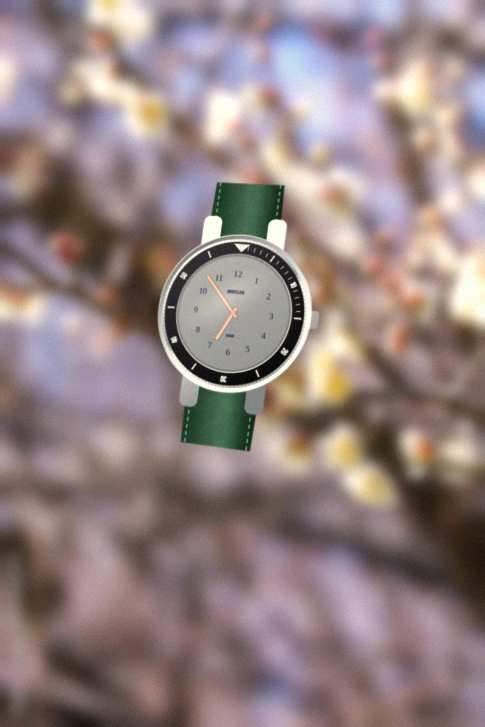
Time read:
6h53
